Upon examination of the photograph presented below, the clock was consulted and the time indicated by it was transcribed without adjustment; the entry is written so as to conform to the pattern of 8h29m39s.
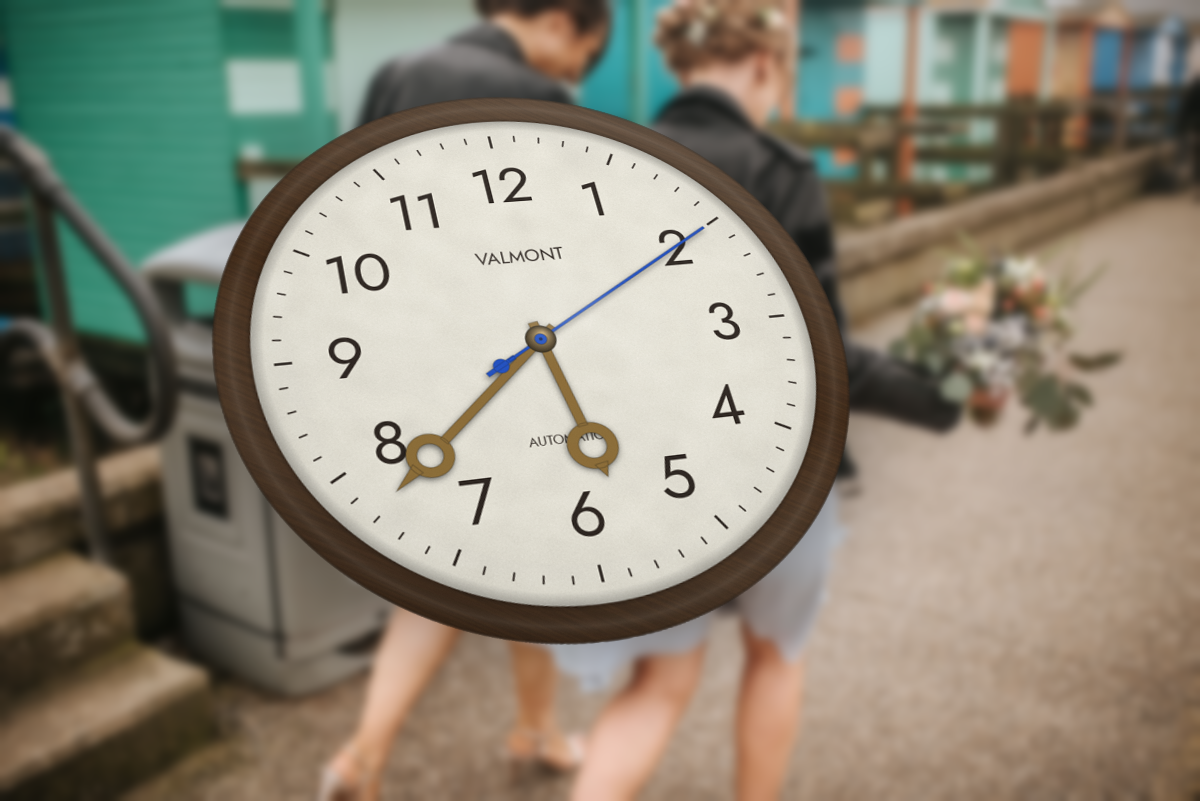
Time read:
5h38m10s
